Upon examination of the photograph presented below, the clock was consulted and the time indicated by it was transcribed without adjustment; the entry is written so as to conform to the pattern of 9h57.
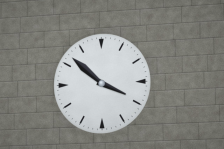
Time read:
3h52
